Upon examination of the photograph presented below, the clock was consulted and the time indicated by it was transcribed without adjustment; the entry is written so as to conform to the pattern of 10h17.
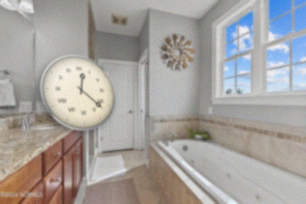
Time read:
12h22
